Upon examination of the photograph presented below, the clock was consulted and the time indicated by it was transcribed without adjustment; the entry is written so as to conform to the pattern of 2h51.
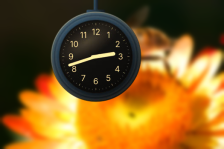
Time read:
2h42
